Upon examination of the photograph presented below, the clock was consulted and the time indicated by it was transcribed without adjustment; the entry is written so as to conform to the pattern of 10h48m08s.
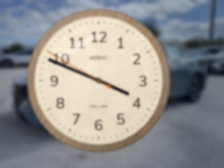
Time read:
3h48m50s
